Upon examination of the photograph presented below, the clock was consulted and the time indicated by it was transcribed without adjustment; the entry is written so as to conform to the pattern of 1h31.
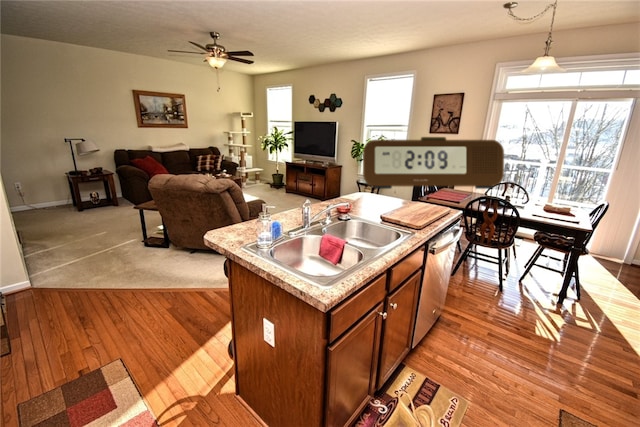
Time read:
2h09
